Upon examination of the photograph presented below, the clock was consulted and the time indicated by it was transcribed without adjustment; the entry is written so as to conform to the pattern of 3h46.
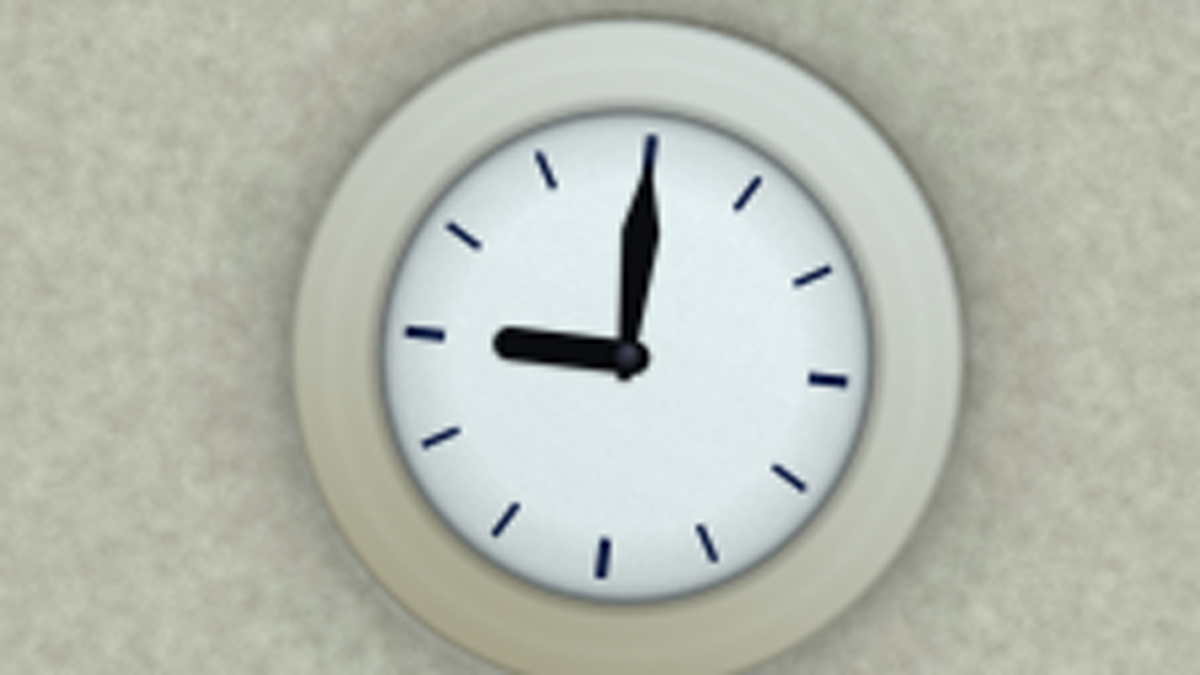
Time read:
9h00
